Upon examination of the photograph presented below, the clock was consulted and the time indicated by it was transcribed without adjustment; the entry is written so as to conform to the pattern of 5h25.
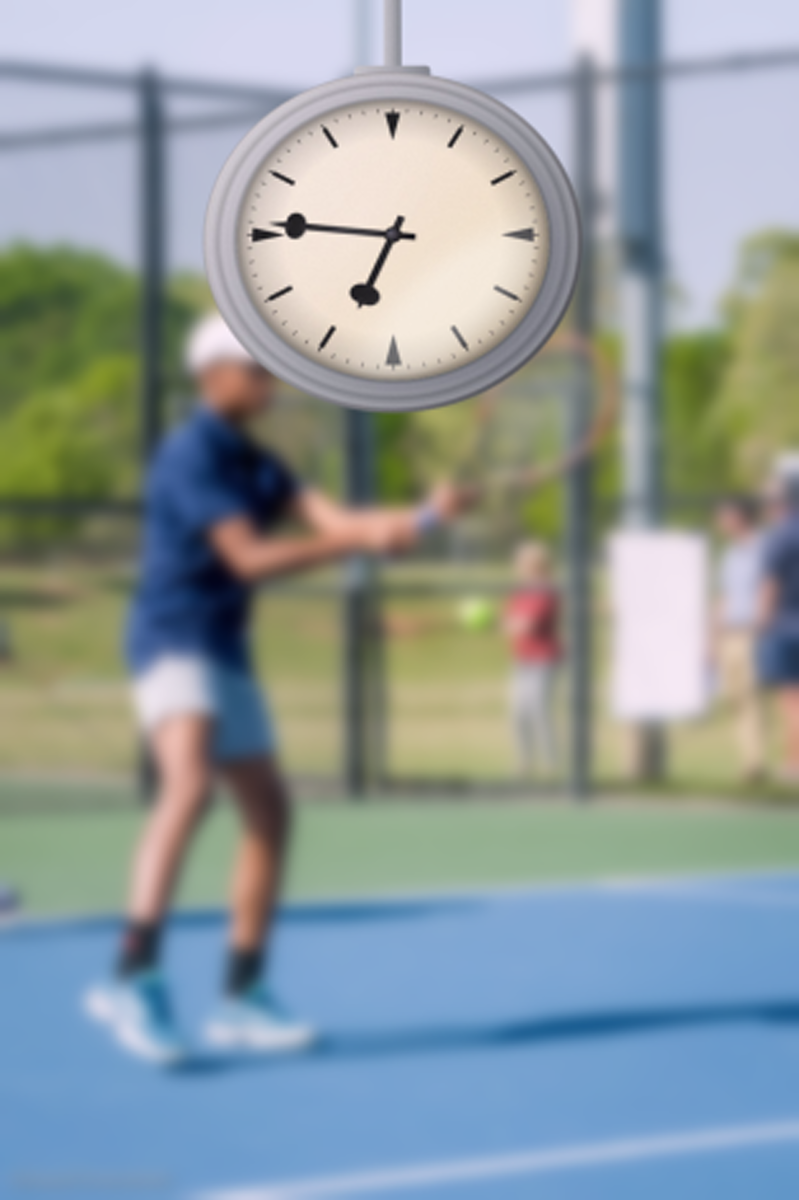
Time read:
6h46
